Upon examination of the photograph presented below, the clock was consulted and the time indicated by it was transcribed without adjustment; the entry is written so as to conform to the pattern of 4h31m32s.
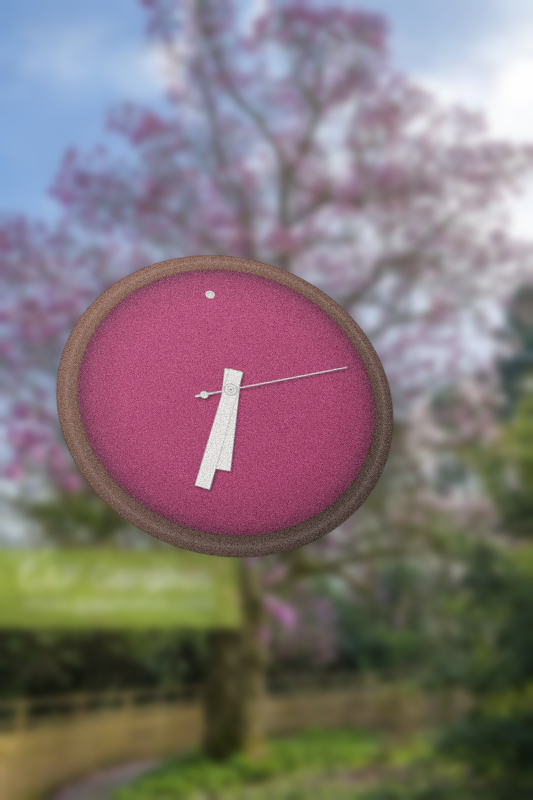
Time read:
6h34m14s
